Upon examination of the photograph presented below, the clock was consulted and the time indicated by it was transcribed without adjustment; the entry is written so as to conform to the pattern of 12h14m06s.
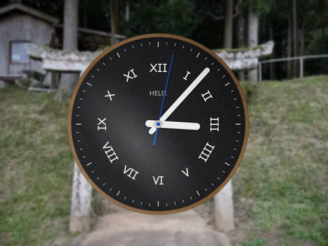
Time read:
3h07m02s
